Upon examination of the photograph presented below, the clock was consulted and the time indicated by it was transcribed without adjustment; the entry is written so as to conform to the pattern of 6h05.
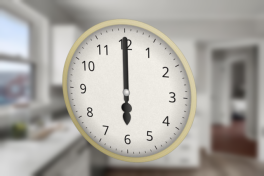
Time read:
6h00
